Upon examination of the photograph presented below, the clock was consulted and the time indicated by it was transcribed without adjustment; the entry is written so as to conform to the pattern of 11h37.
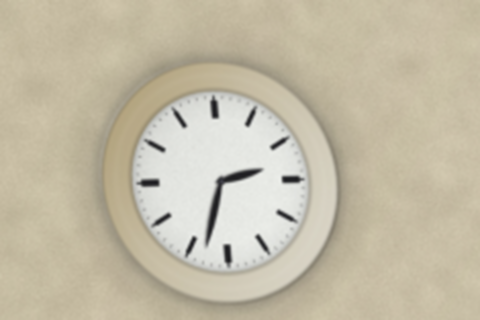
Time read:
2h33
